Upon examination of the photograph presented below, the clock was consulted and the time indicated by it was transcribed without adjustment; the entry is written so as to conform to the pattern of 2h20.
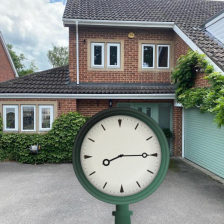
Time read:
8h15
